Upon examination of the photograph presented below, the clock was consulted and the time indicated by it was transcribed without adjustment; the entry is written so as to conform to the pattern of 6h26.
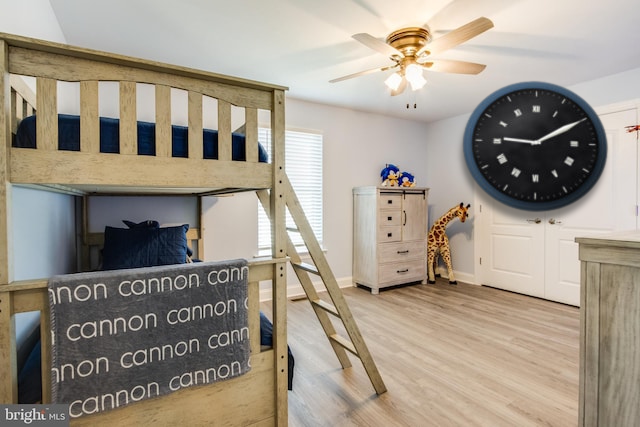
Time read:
9h10
